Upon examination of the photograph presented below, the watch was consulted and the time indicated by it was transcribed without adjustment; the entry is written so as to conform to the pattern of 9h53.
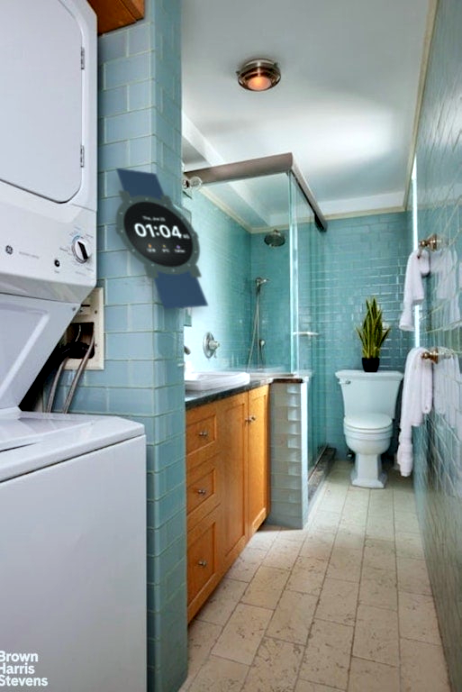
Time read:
1h04
